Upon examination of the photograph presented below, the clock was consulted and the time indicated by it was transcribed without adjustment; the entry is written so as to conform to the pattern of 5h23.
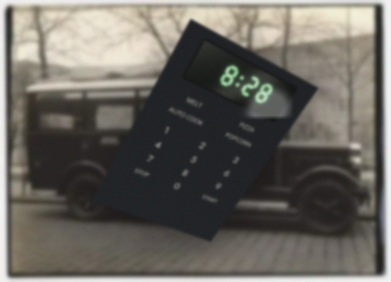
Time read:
8h28
